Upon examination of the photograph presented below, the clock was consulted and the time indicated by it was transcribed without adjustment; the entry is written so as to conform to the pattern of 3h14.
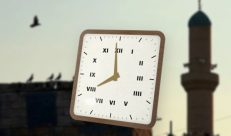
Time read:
7h59
